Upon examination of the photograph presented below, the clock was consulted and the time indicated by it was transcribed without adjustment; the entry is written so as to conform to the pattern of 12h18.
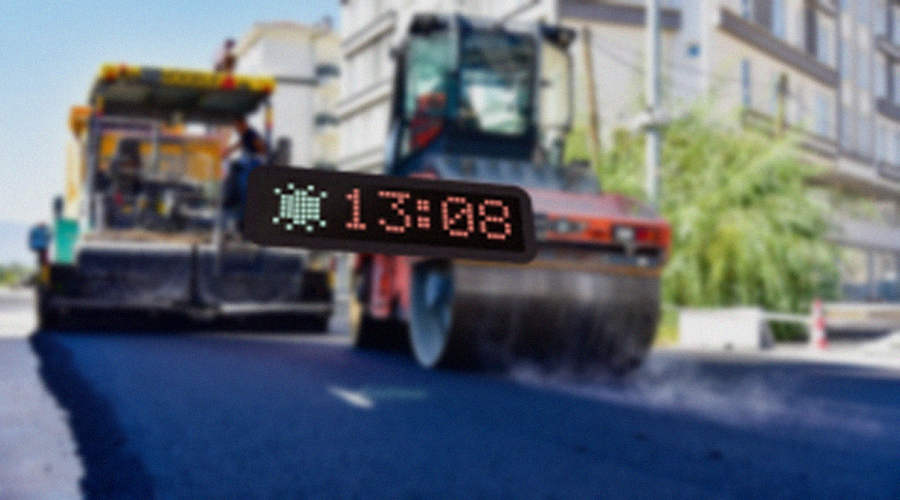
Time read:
13h08
